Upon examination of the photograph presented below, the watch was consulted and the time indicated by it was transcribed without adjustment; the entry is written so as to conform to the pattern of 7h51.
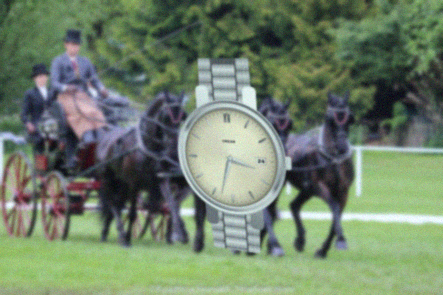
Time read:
3h33
